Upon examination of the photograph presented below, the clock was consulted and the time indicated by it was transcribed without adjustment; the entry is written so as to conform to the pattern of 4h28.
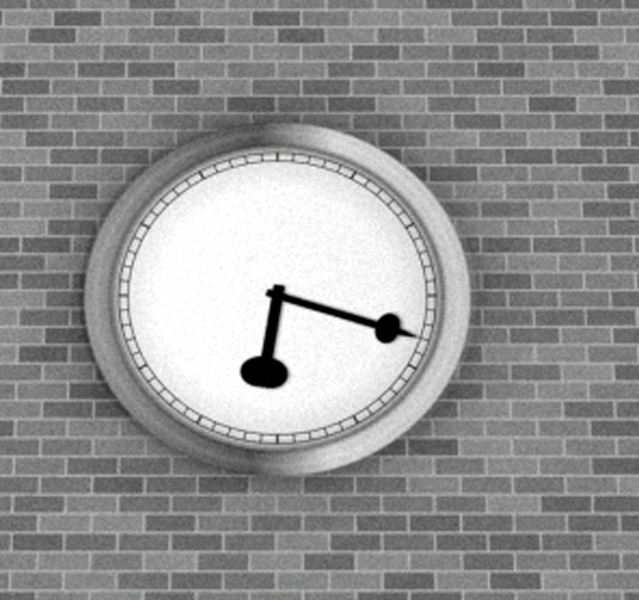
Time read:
6h18
